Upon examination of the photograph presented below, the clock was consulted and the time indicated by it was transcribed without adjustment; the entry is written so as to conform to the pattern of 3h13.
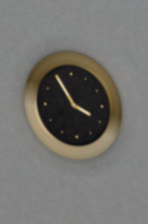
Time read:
3h55
